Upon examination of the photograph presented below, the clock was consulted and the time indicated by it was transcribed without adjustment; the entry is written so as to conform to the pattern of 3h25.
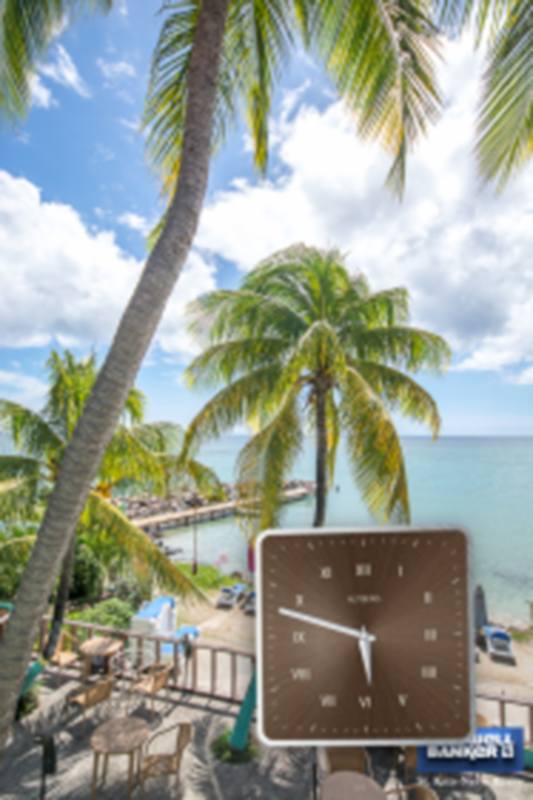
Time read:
5h48
